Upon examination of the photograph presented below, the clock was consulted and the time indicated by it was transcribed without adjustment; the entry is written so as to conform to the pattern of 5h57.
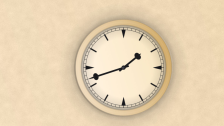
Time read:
1h42
